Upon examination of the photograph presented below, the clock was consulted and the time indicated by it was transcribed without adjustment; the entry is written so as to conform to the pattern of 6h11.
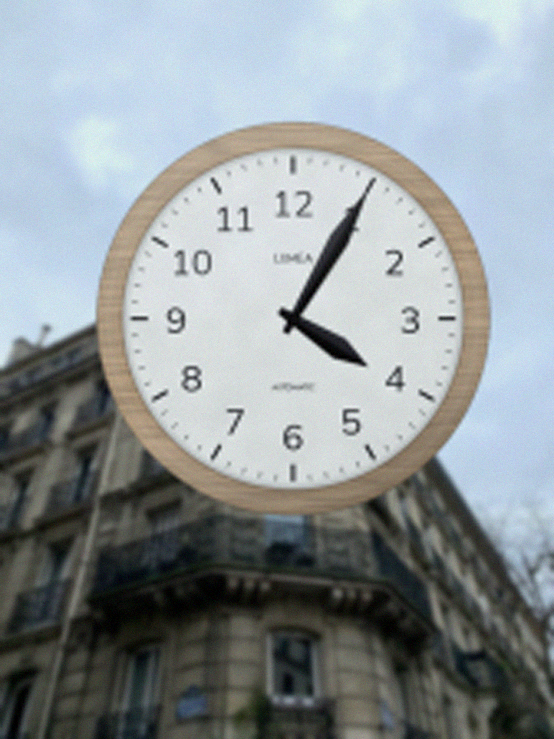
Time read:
4h05
